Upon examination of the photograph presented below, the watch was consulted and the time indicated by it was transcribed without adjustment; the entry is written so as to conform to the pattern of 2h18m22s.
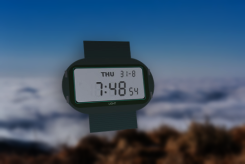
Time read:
7h48m54s
